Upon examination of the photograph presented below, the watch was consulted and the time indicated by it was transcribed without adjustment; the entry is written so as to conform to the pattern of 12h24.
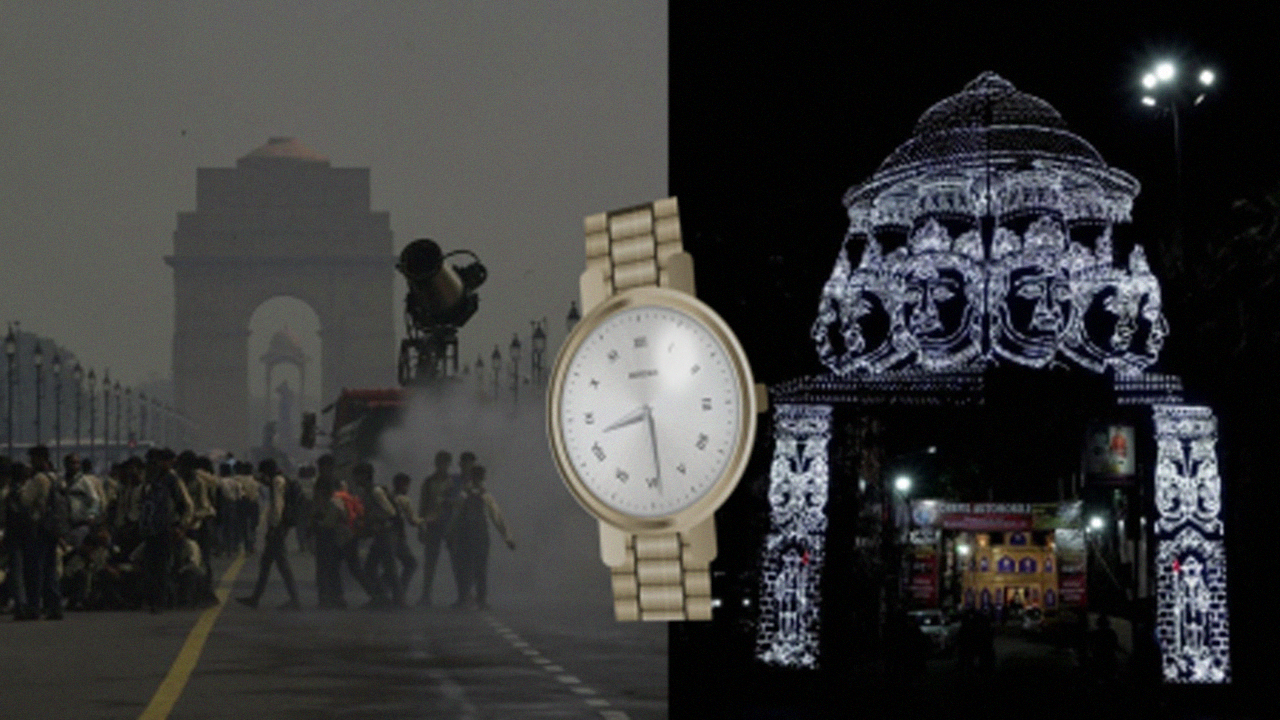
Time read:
8h29
